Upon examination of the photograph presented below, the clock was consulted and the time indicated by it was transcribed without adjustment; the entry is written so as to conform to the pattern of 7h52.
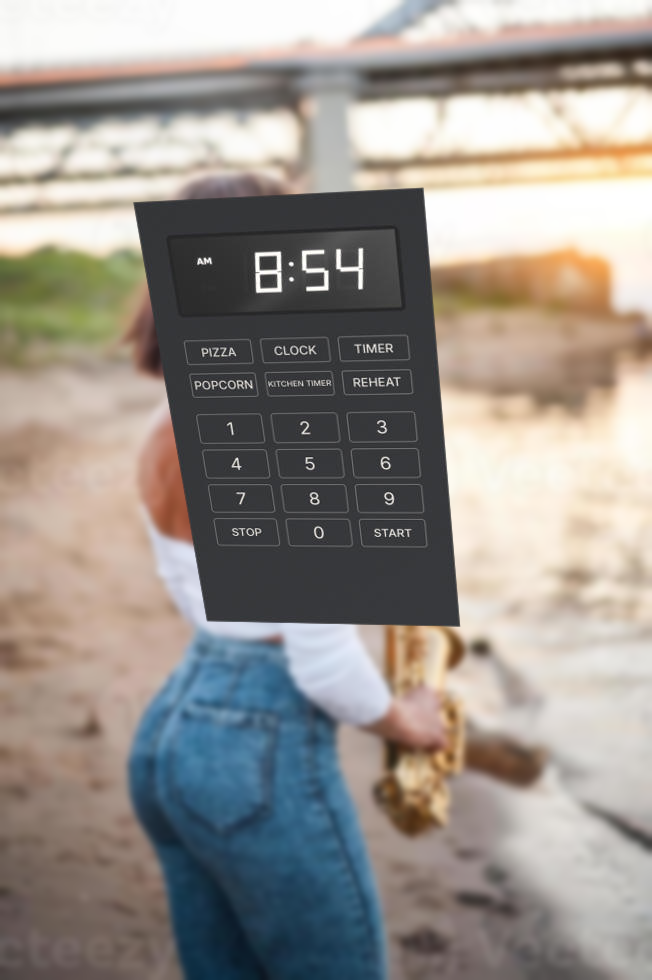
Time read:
8h54
